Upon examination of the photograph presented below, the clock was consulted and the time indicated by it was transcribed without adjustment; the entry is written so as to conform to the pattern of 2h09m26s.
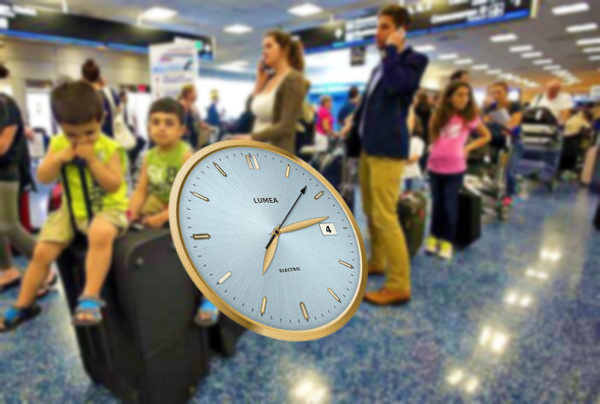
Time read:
7h13m08s
